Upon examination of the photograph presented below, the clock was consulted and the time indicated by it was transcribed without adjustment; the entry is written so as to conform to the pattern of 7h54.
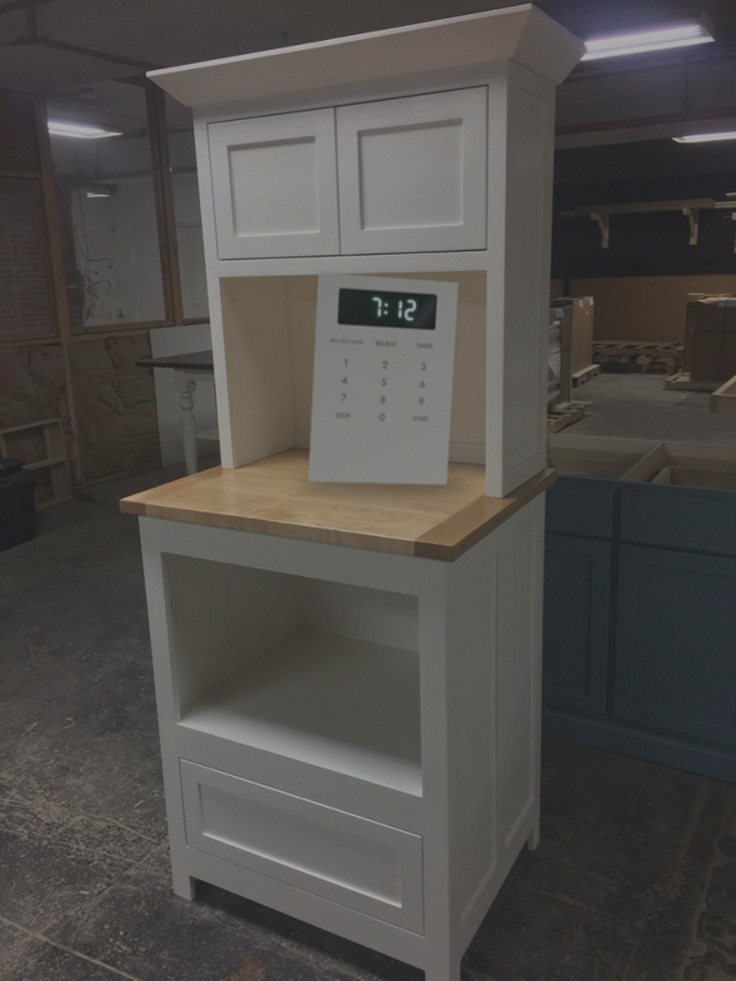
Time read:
7h12
